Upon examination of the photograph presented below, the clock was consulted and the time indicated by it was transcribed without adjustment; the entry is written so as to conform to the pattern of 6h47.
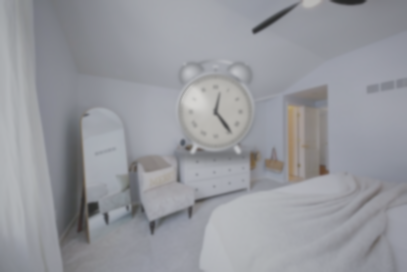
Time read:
12h24
